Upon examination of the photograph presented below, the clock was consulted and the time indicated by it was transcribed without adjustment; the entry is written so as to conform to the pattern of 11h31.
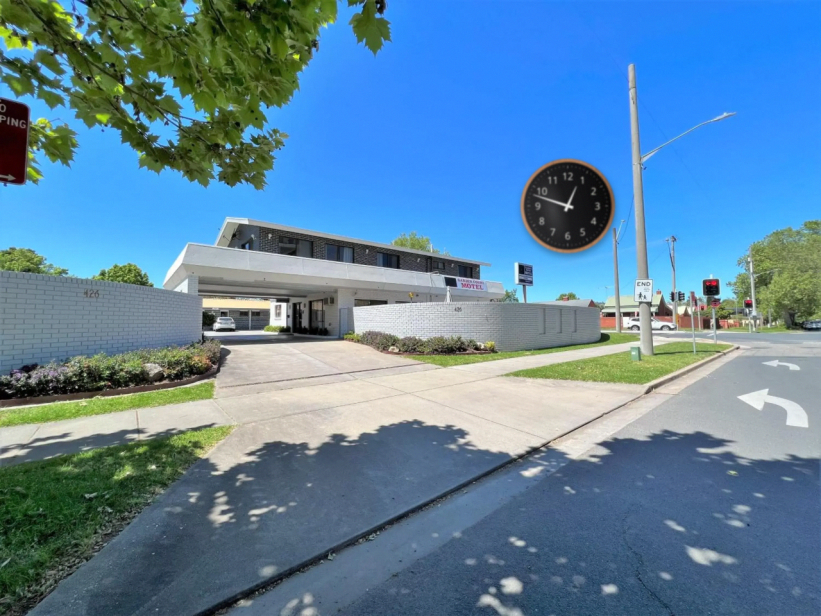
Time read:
12h48
